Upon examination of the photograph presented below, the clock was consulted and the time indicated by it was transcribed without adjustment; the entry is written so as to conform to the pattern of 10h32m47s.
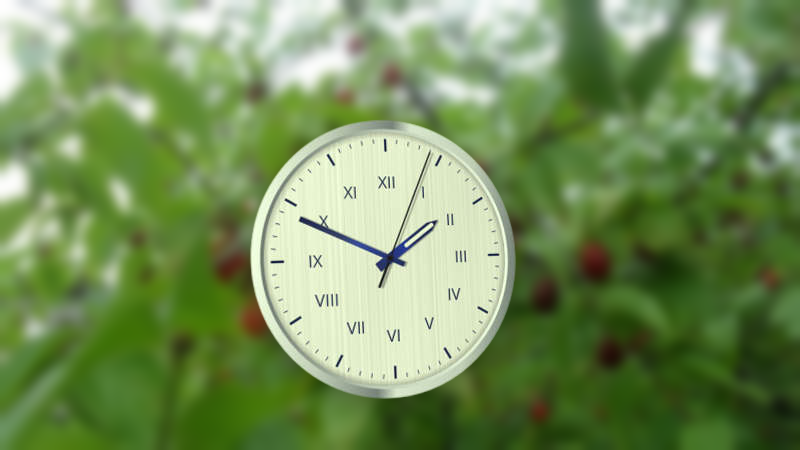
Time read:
1h49m04s
